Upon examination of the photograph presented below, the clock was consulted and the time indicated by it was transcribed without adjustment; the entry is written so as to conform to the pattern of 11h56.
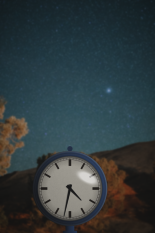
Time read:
4h32
